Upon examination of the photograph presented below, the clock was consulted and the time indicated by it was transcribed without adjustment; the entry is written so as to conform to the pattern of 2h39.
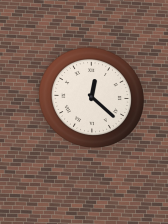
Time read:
12h22
